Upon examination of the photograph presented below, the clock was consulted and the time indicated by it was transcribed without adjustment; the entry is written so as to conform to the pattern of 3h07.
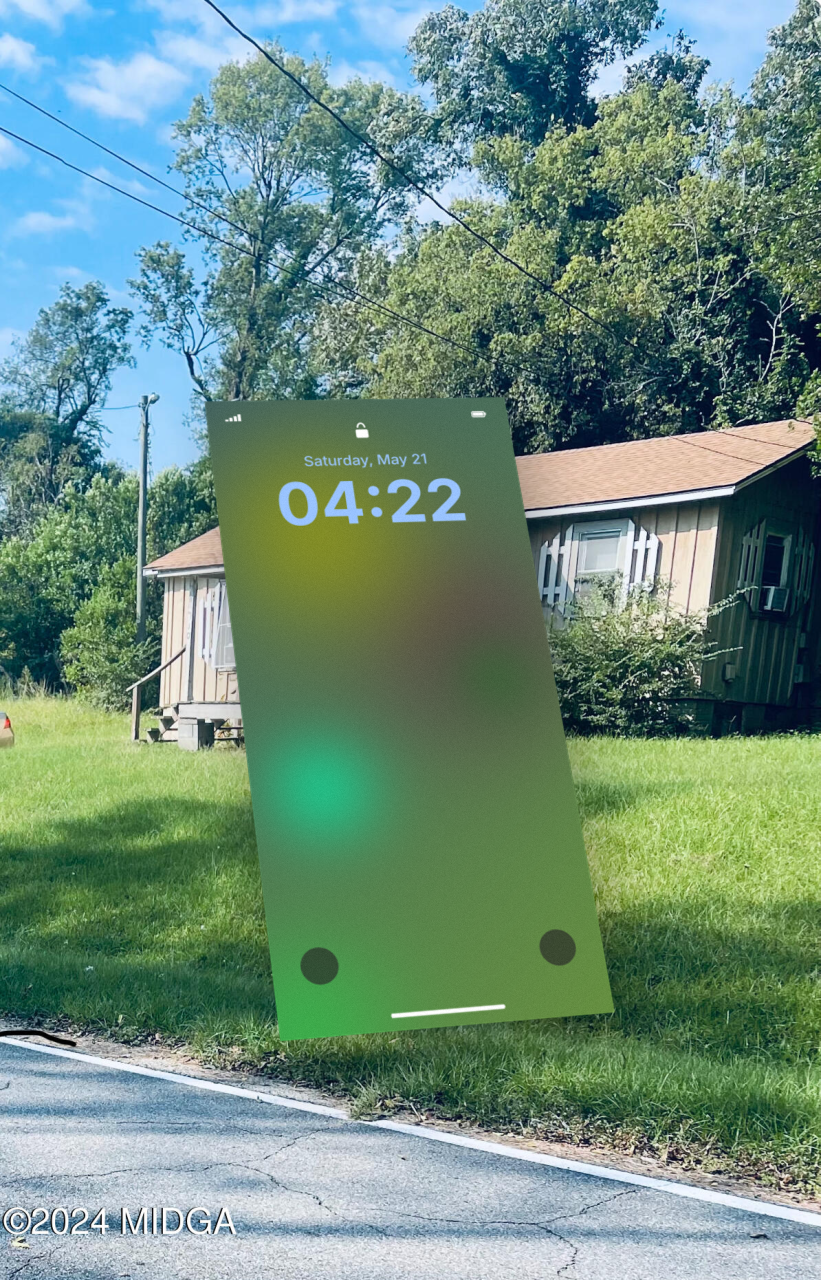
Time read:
4h22
